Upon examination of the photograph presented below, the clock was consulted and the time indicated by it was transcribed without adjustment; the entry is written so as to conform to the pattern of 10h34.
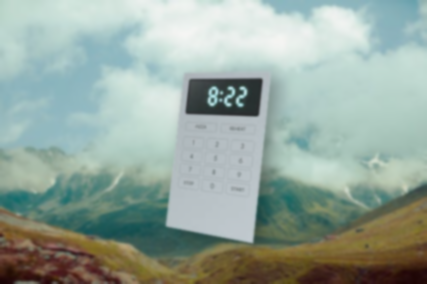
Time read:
8h22
